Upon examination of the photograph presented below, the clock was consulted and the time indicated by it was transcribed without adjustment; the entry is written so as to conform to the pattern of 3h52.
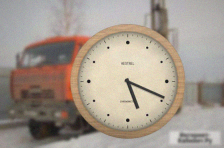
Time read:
5h19
